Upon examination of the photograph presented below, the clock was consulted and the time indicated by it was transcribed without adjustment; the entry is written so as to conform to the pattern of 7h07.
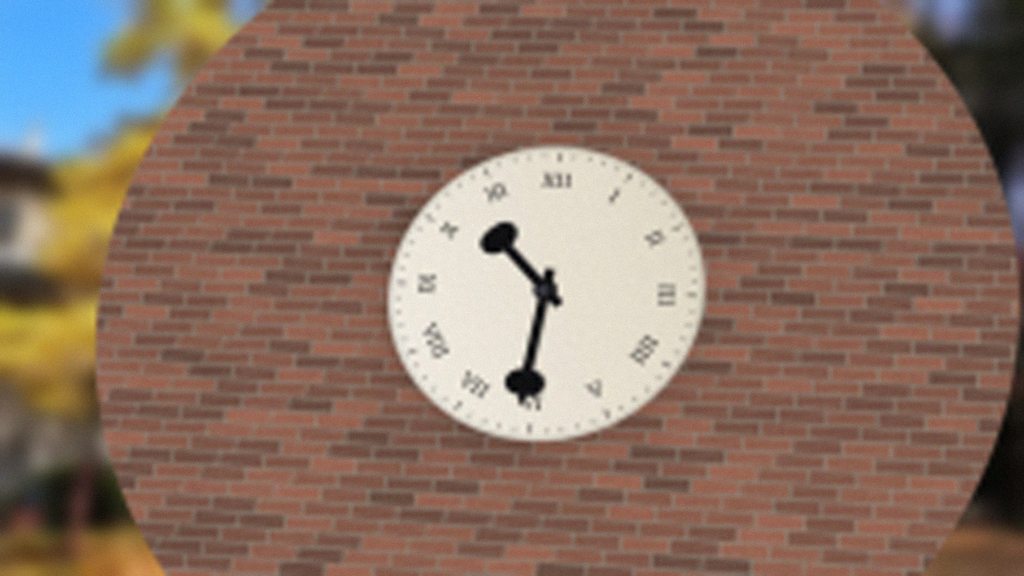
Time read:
10h31
